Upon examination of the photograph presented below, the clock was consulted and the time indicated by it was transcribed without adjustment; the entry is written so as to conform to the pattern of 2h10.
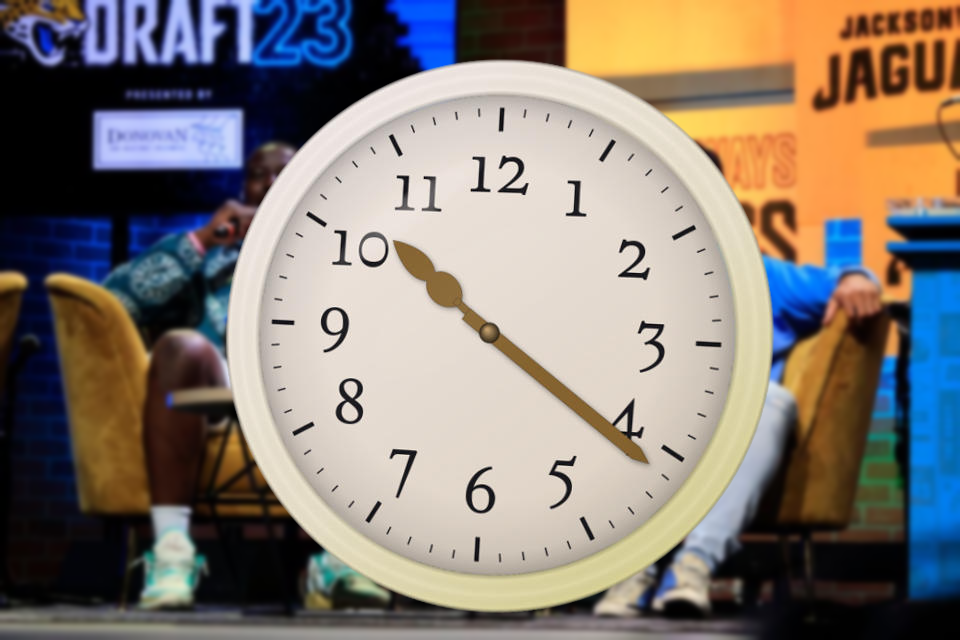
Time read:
10h21
